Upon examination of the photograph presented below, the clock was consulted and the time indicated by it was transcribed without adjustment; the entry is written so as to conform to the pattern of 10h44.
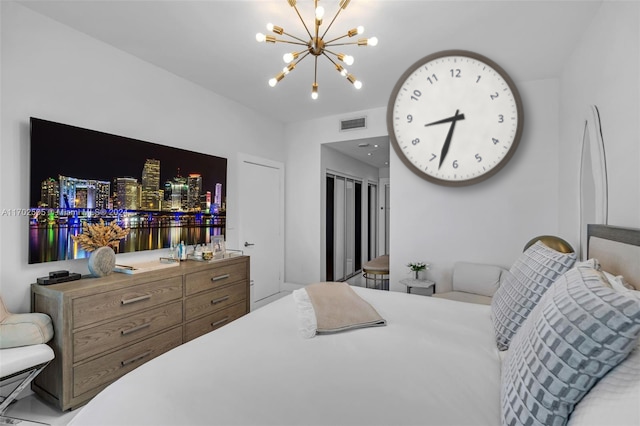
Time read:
8h33
